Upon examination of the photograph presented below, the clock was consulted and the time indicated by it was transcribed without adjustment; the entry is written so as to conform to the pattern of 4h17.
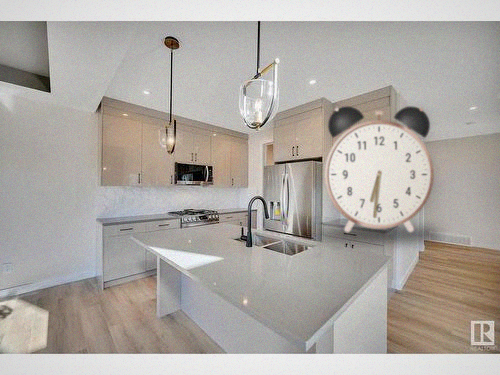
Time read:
6h31
